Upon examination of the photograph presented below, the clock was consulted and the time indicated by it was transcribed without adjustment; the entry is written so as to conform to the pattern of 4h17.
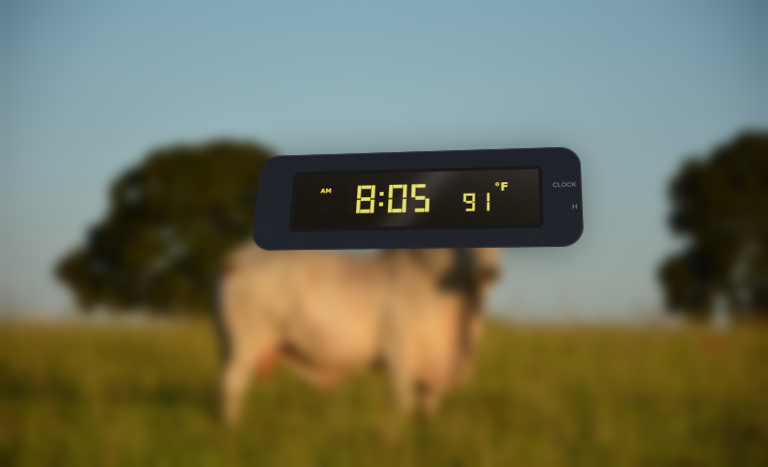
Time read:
8h05
